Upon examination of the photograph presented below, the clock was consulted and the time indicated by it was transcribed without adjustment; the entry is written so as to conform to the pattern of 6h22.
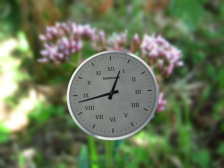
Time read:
12h43
